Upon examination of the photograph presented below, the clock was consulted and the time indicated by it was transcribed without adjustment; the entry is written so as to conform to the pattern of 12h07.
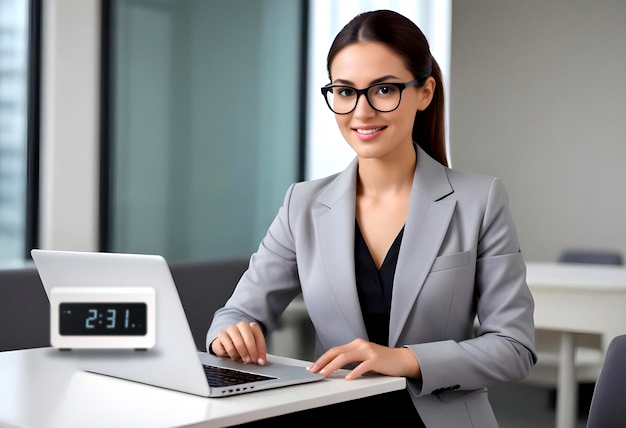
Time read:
2h31
